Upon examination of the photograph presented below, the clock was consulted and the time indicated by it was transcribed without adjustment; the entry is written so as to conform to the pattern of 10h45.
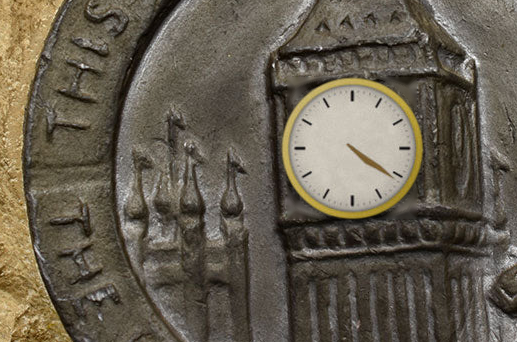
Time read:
4h21
